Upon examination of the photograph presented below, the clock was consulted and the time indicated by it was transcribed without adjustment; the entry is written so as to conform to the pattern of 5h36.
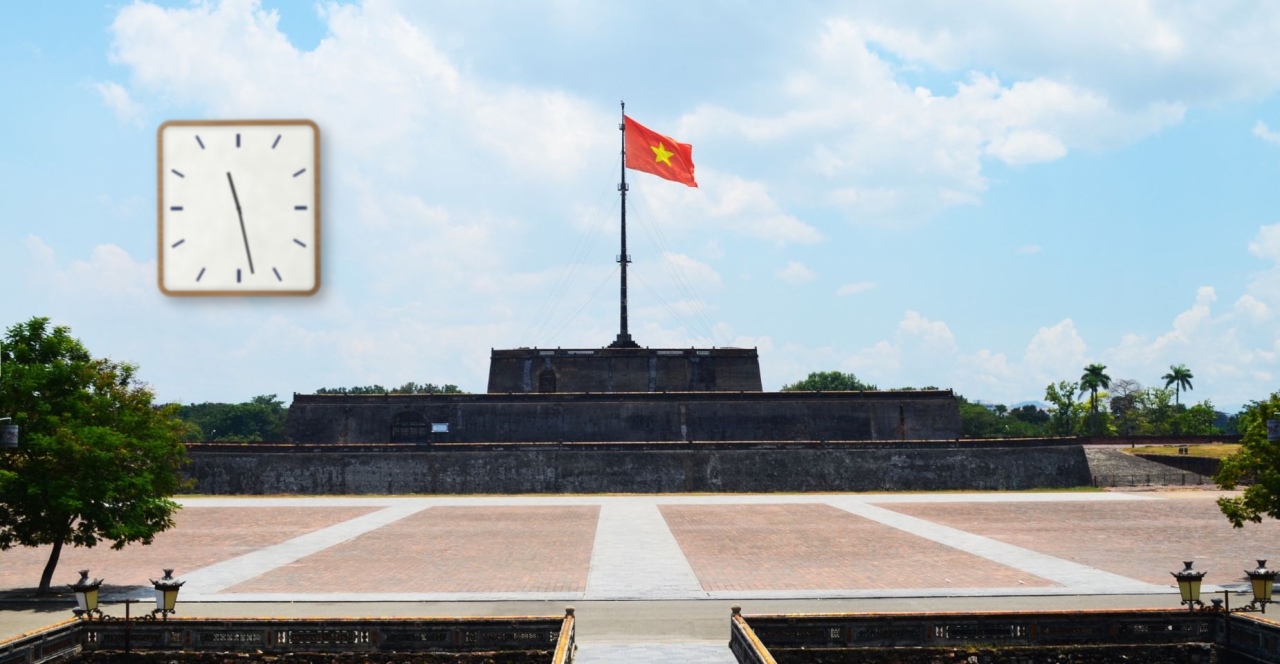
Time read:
11h28
